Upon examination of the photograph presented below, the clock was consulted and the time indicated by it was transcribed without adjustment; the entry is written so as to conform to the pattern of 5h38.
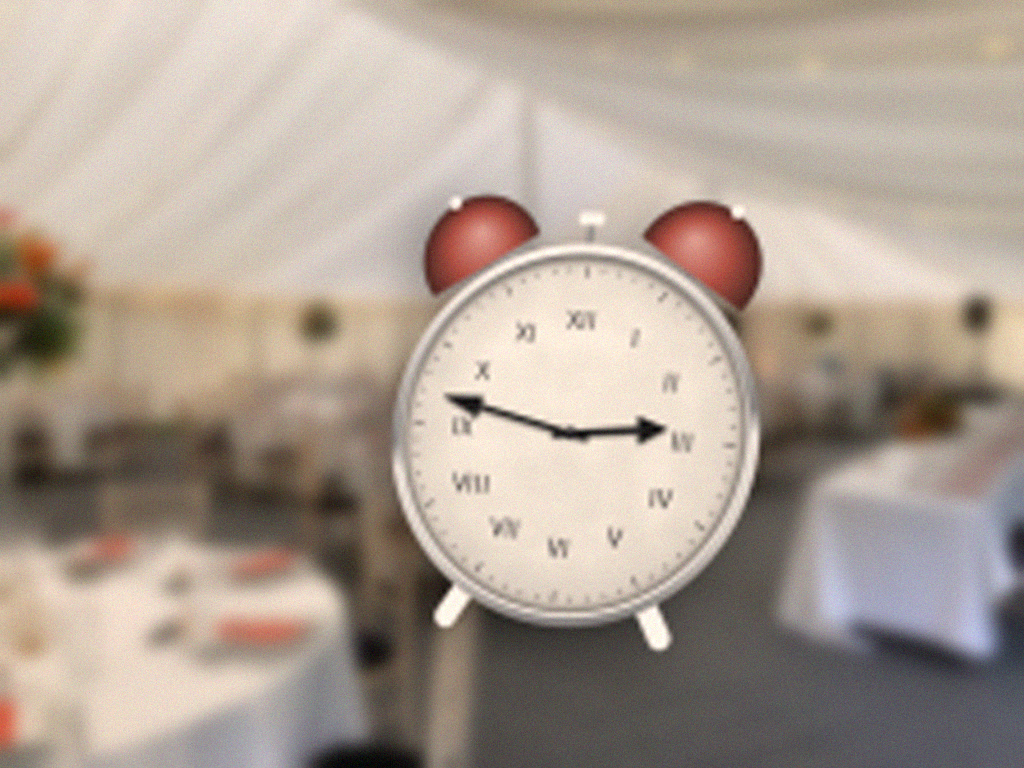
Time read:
2h47
